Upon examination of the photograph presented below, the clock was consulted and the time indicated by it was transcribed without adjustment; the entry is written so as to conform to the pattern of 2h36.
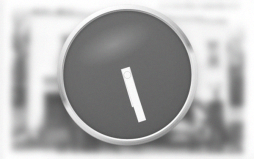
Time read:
5h27
